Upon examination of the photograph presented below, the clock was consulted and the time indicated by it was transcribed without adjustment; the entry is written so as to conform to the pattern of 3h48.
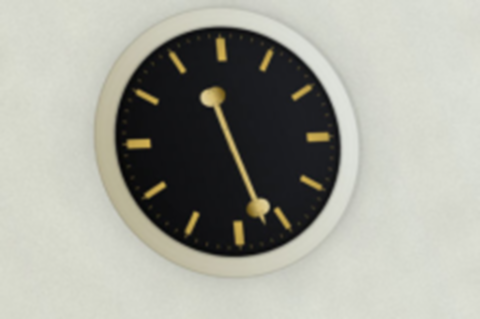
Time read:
11h27
